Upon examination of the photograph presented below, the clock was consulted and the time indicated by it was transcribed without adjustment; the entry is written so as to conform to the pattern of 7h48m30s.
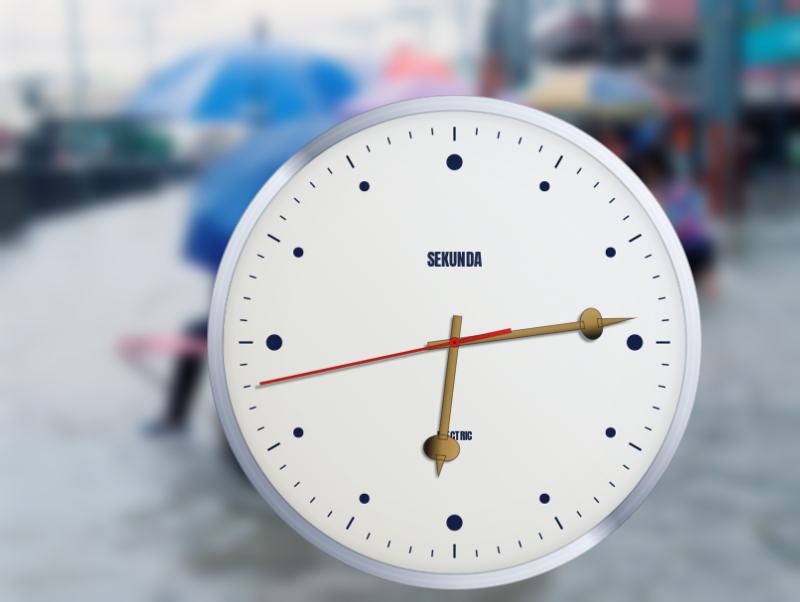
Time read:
6h13m43s
